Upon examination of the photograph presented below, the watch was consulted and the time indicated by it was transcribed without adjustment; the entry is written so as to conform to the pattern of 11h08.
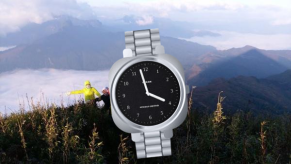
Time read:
3h58
